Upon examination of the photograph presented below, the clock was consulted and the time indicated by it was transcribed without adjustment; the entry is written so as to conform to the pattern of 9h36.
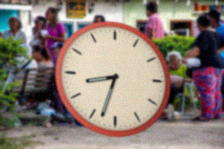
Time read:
8h33
